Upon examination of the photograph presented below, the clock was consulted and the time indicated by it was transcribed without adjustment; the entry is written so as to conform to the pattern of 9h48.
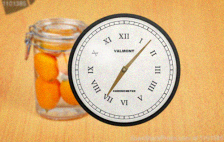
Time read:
7h07
